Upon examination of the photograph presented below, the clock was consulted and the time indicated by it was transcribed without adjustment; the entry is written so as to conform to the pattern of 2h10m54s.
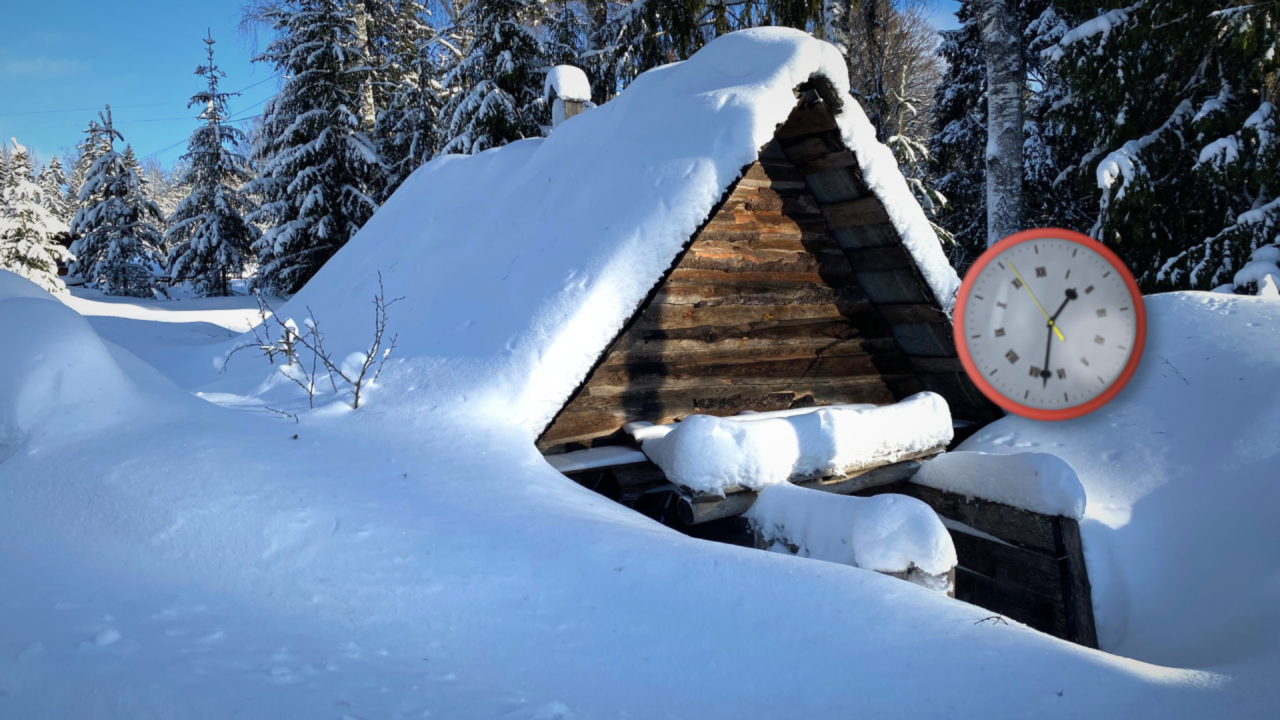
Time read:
1h32m56s
